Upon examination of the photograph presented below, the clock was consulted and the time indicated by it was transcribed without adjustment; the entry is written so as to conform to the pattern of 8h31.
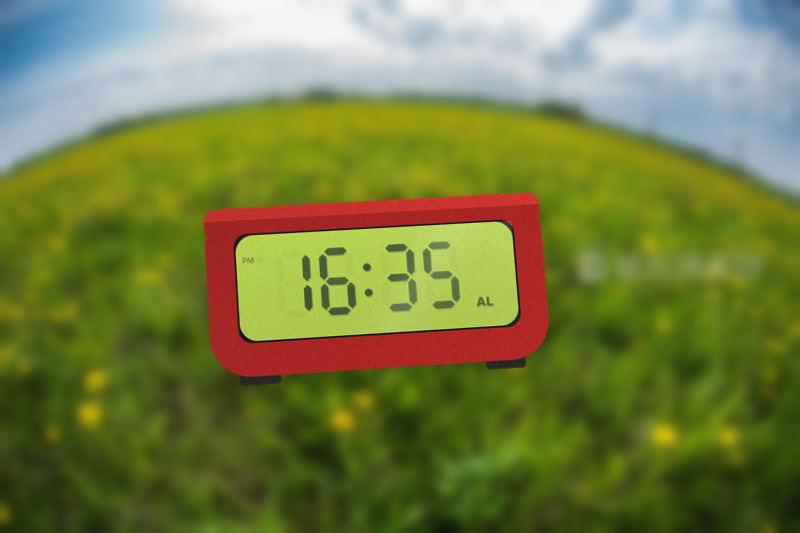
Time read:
16h35
